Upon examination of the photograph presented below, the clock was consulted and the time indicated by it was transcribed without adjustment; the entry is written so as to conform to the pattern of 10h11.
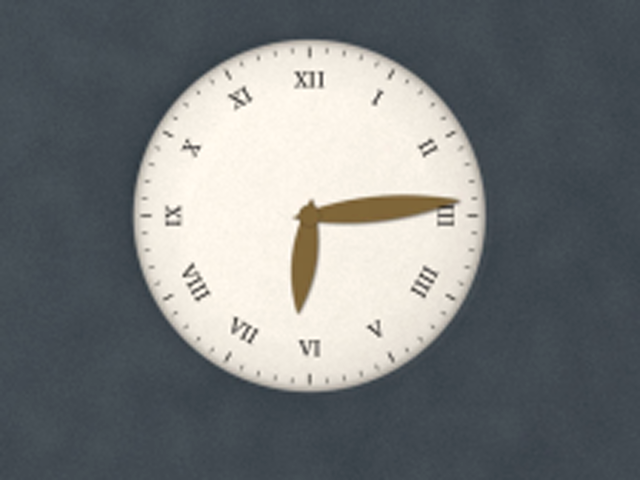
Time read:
6h14
